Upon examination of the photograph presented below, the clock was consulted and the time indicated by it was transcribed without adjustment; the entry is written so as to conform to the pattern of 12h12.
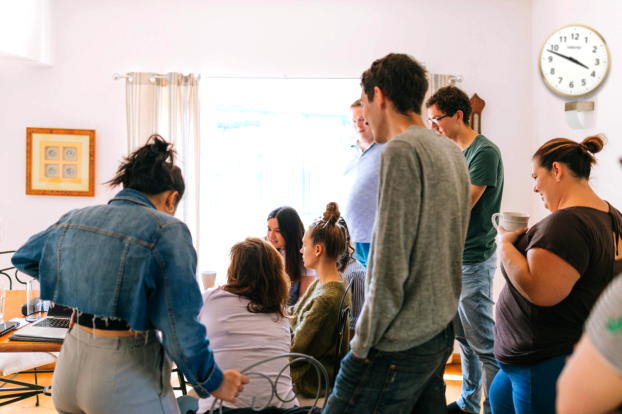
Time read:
3h48
